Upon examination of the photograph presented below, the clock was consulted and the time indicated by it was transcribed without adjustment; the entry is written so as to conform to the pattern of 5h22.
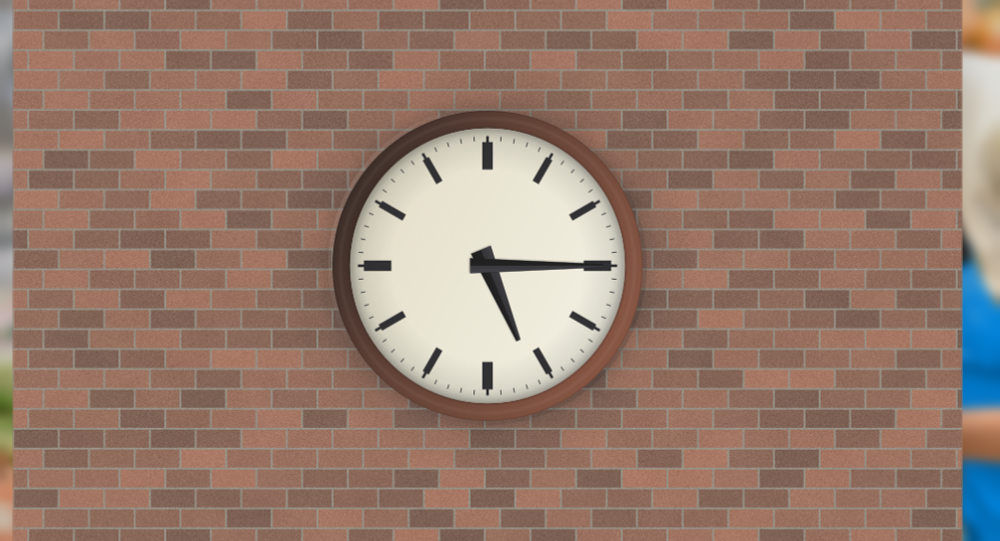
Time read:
5h15
